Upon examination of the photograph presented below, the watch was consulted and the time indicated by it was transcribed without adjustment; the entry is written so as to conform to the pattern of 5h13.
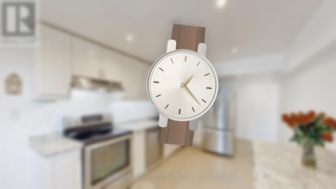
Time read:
1h22
